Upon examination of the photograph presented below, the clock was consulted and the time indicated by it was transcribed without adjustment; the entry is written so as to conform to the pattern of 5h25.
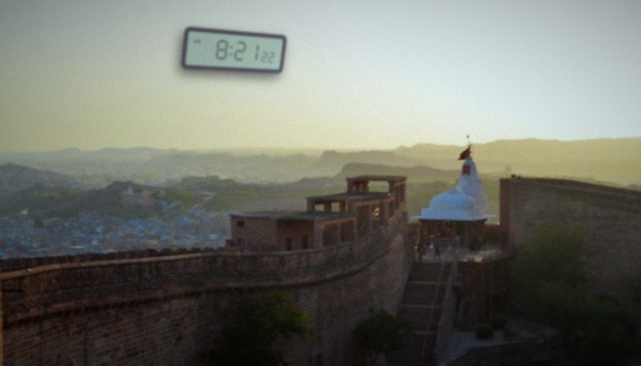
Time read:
8h21
